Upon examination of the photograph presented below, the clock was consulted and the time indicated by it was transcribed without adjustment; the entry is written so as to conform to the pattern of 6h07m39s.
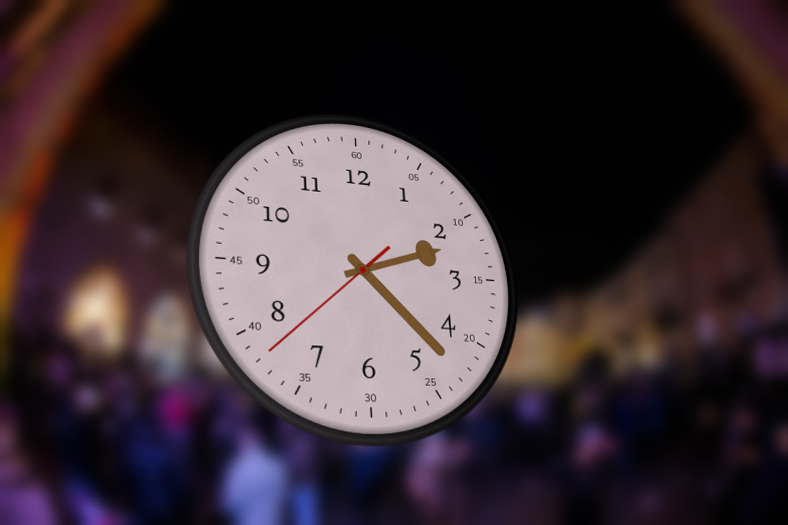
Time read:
2h22m38s
